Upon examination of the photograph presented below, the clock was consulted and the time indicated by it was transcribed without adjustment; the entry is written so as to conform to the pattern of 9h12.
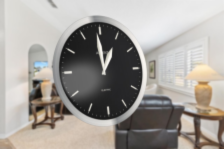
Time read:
12h59
